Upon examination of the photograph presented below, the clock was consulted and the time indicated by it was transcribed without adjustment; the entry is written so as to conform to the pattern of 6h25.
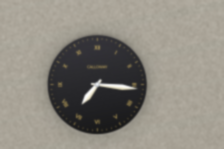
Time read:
7h16
